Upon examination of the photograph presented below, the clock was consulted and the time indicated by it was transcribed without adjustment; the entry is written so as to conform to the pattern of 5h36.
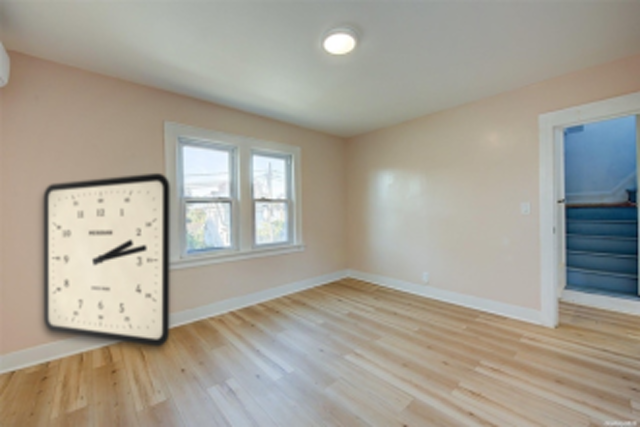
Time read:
2h13
